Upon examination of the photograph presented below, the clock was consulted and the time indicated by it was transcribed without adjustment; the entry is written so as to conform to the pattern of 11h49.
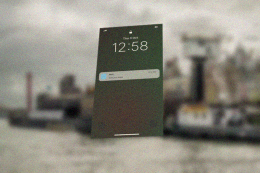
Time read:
12h58
